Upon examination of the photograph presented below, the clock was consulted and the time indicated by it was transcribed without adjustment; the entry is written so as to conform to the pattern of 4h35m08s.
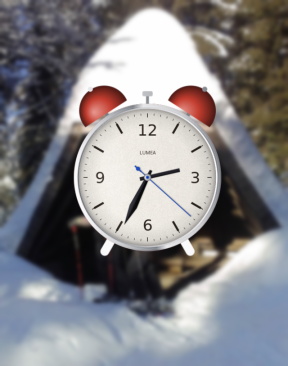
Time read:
2h34m22s
